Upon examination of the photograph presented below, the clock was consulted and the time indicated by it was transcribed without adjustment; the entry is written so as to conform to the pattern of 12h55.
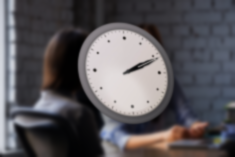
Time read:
2h11
